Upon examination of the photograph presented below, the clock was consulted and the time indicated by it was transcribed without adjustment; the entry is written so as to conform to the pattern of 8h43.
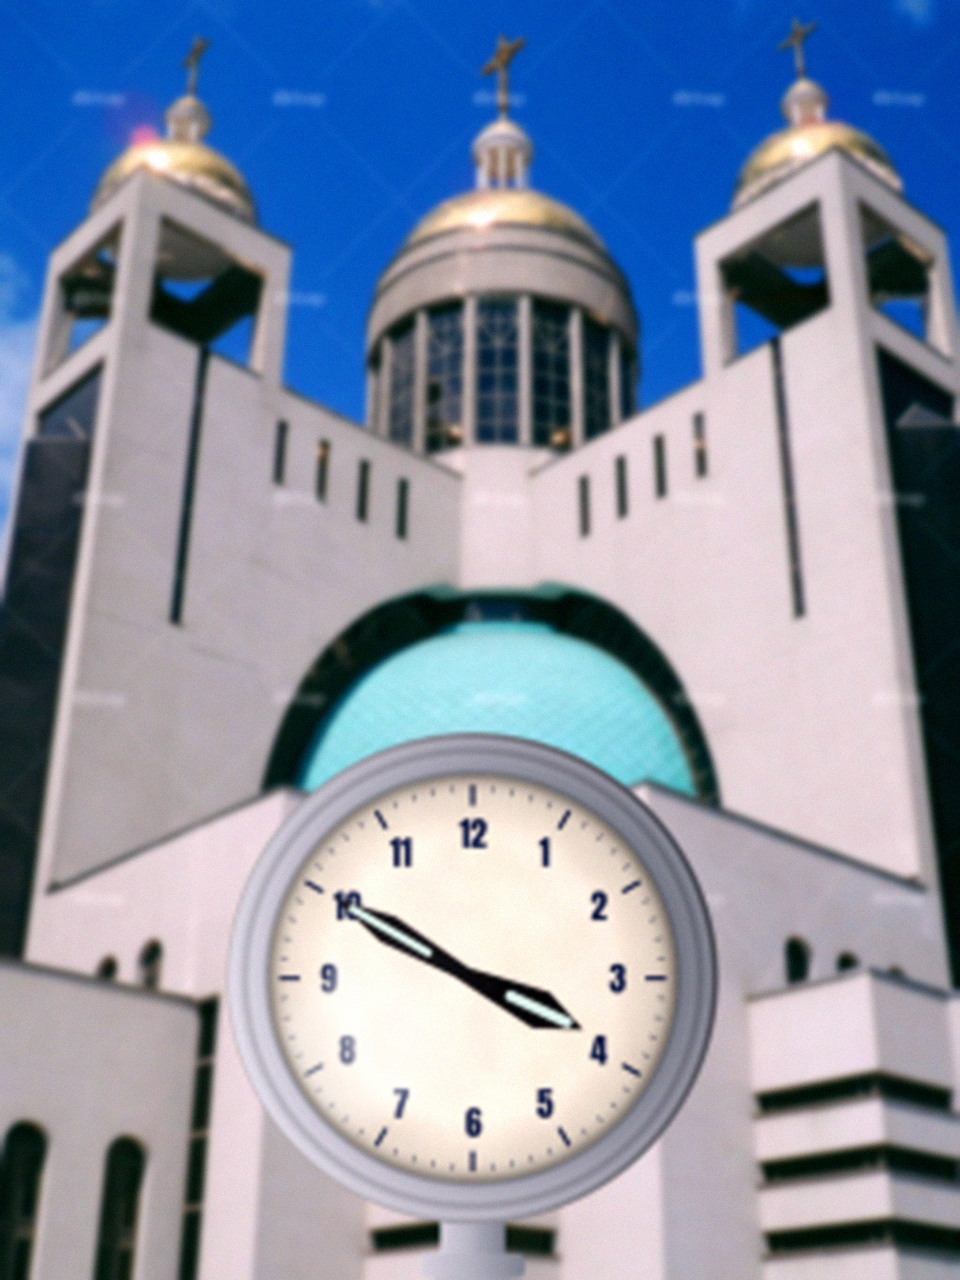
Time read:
3h50
